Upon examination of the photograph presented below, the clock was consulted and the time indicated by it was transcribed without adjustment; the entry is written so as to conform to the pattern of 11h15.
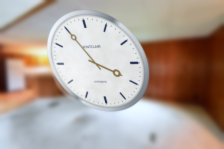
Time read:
3h55
